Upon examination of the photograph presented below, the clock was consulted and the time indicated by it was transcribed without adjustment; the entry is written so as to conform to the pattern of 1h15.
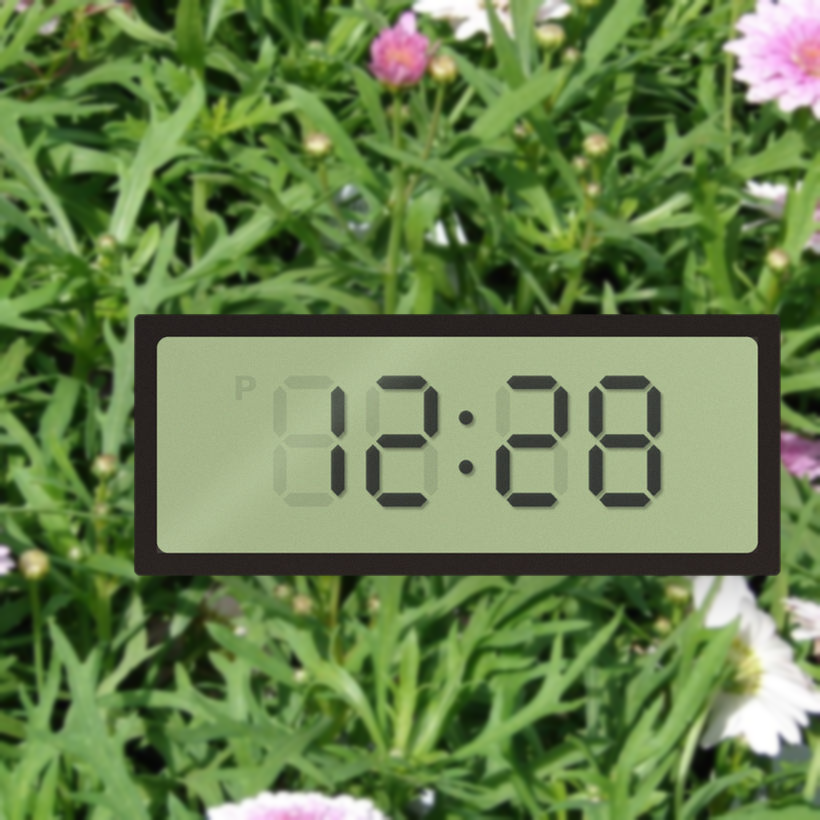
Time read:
12h28
